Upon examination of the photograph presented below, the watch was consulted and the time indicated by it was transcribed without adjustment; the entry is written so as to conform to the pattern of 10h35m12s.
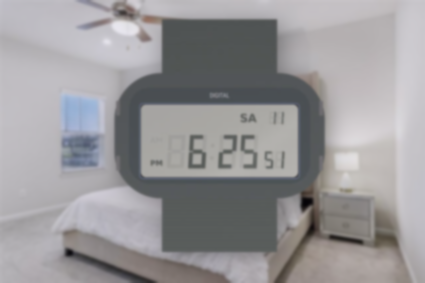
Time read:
6h25m51s
